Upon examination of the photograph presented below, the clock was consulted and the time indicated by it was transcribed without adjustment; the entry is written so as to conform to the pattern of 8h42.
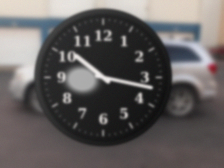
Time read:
10h17
